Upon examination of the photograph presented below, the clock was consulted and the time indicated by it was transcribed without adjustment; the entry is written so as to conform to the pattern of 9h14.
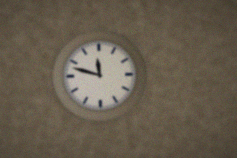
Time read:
11h48
